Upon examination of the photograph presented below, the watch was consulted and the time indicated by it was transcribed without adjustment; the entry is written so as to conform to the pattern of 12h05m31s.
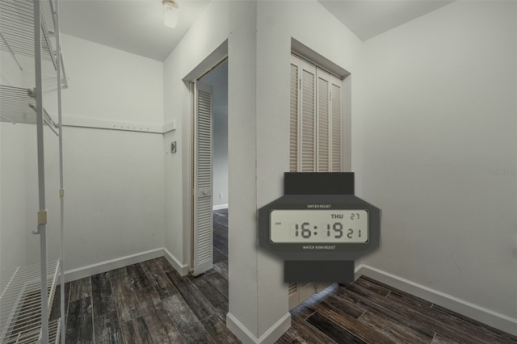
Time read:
16h19m21s
